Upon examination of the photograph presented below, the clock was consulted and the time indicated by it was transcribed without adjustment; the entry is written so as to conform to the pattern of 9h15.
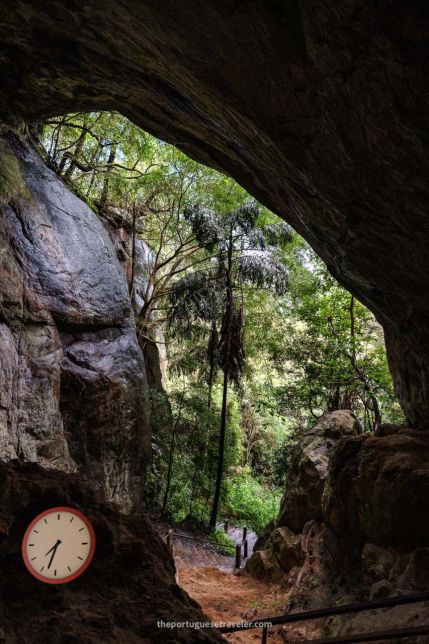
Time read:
7h33
